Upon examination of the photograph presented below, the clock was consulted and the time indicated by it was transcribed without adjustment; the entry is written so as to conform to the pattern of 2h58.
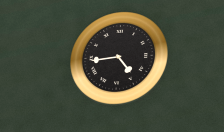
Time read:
4h44
